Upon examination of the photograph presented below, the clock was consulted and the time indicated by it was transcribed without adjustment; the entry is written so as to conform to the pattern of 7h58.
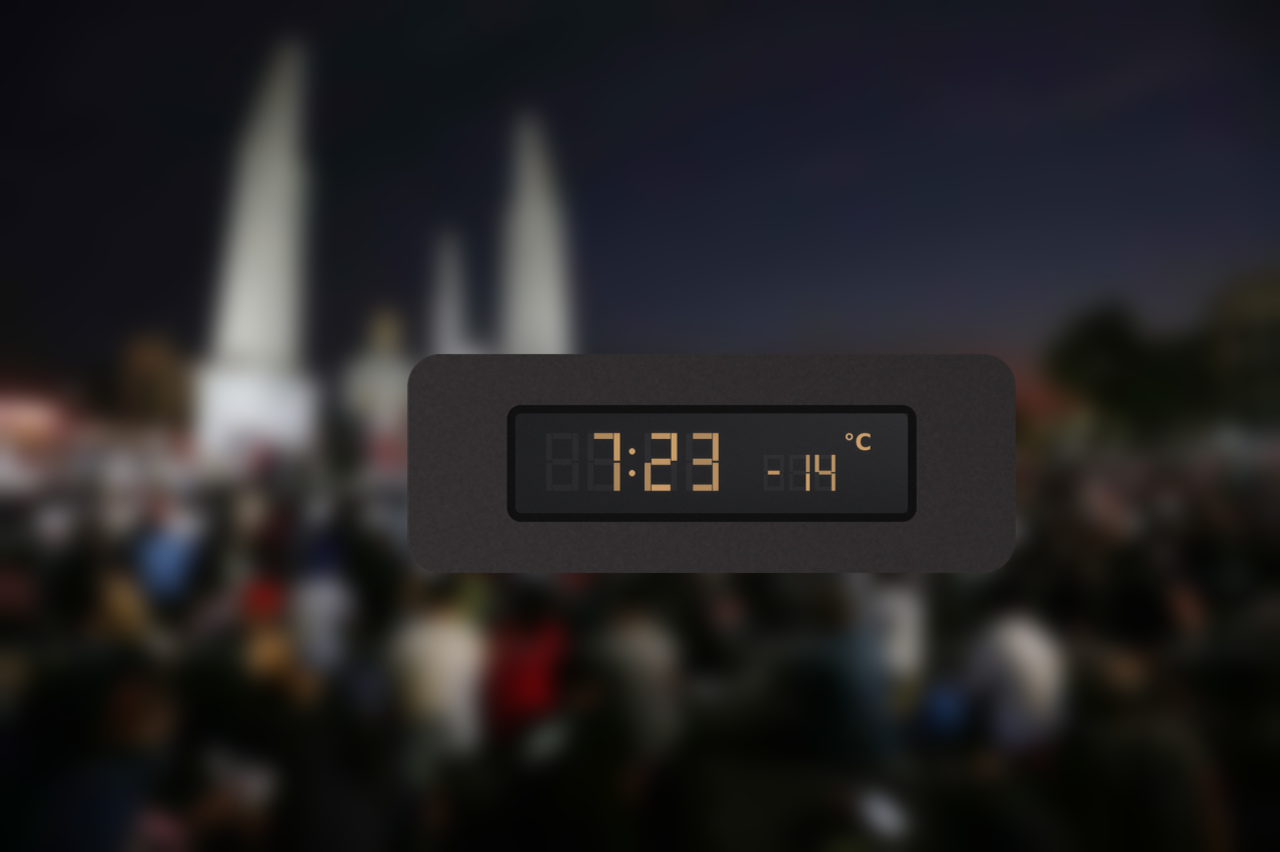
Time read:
7h23
